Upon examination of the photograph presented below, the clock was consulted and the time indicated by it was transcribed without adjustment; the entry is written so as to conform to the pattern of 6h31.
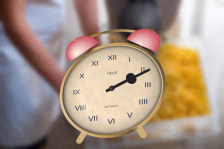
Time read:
2h11
